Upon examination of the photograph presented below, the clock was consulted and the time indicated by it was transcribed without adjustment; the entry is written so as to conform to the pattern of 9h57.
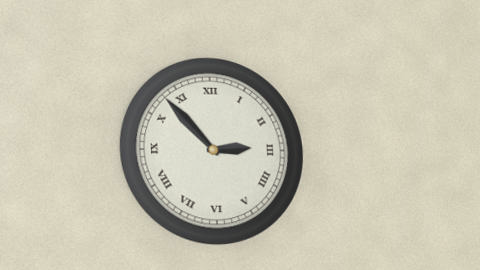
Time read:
2h53
